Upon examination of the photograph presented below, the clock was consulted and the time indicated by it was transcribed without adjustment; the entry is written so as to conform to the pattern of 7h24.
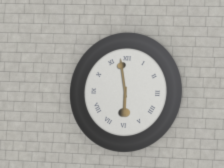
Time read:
5h58
